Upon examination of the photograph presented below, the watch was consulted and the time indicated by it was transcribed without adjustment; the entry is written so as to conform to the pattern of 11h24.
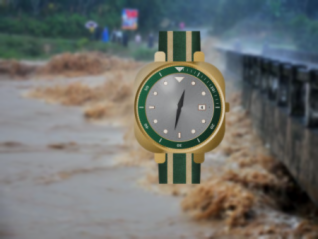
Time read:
12h32
